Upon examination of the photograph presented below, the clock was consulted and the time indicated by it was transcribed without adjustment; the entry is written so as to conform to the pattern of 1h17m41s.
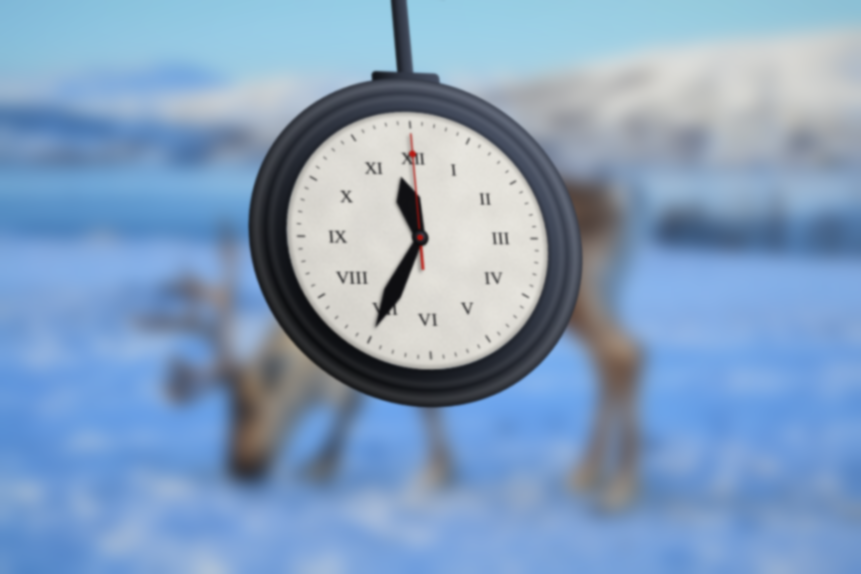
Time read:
11h35m00s
